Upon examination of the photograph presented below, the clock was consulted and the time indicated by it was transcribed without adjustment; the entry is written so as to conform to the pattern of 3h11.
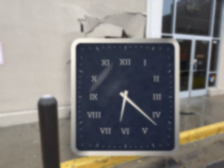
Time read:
6h22
